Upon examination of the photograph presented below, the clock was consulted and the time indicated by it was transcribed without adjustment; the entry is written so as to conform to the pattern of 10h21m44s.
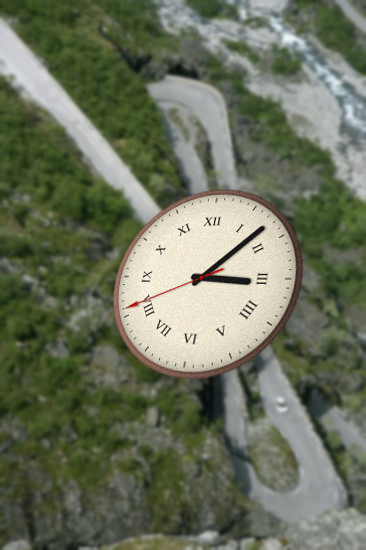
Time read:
3h07m41s
